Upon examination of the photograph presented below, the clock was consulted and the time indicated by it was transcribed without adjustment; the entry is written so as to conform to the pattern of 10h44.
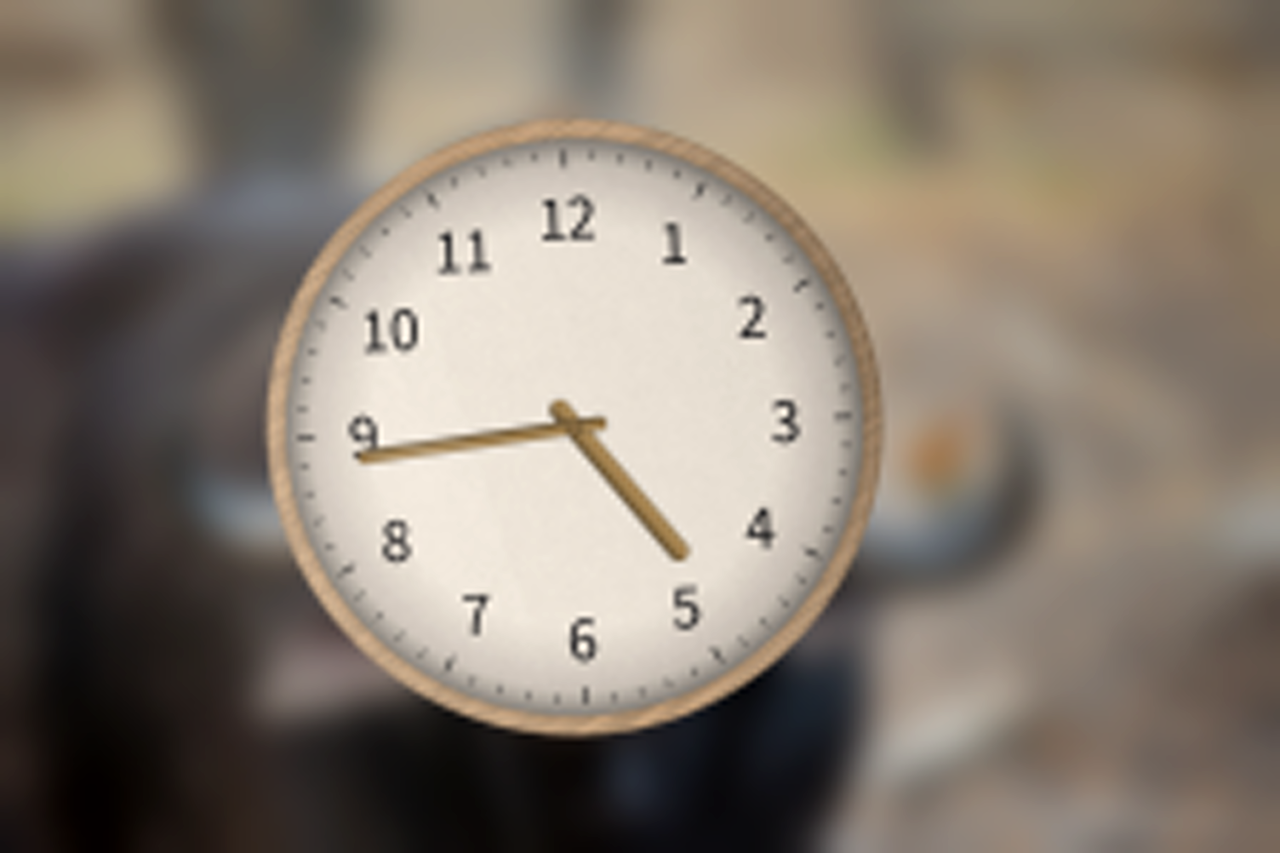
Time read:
4h44
